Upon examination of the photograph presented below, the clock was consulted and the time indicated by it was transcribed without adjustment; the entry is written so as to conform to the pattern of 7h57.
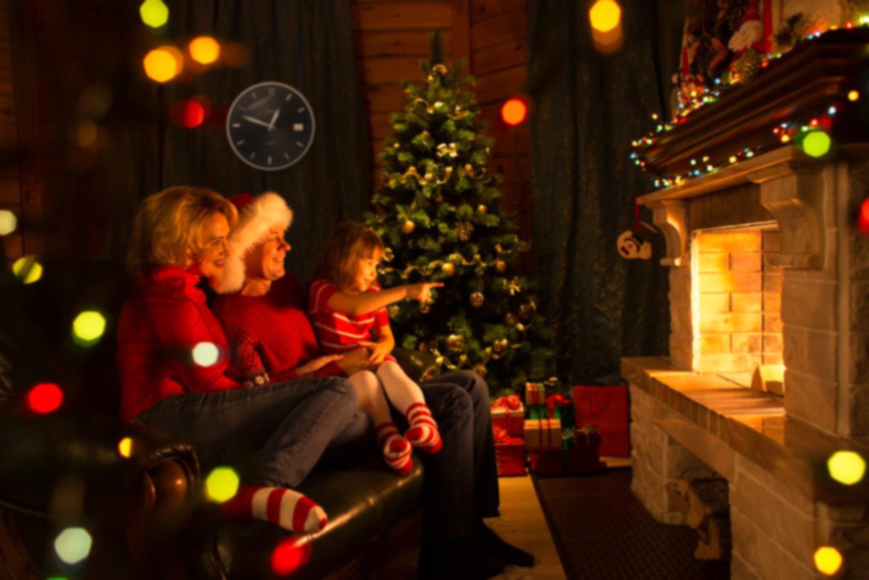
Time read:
12h48
